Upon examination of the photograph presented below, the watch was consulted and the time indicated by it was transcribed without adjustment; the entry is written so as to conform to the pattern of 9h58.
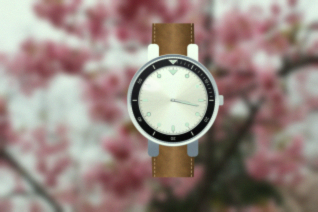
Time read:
3h17
